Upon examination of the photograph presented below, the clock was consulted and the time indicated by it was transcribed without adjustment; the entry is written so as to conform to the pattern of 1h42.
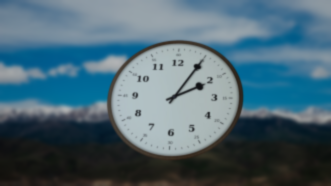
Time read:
2h05
